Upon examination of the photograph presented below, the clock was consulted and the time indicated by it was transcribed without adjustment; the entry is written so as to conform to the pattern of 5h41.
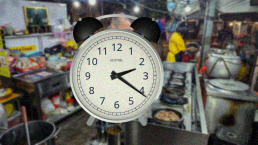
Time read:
2h21
